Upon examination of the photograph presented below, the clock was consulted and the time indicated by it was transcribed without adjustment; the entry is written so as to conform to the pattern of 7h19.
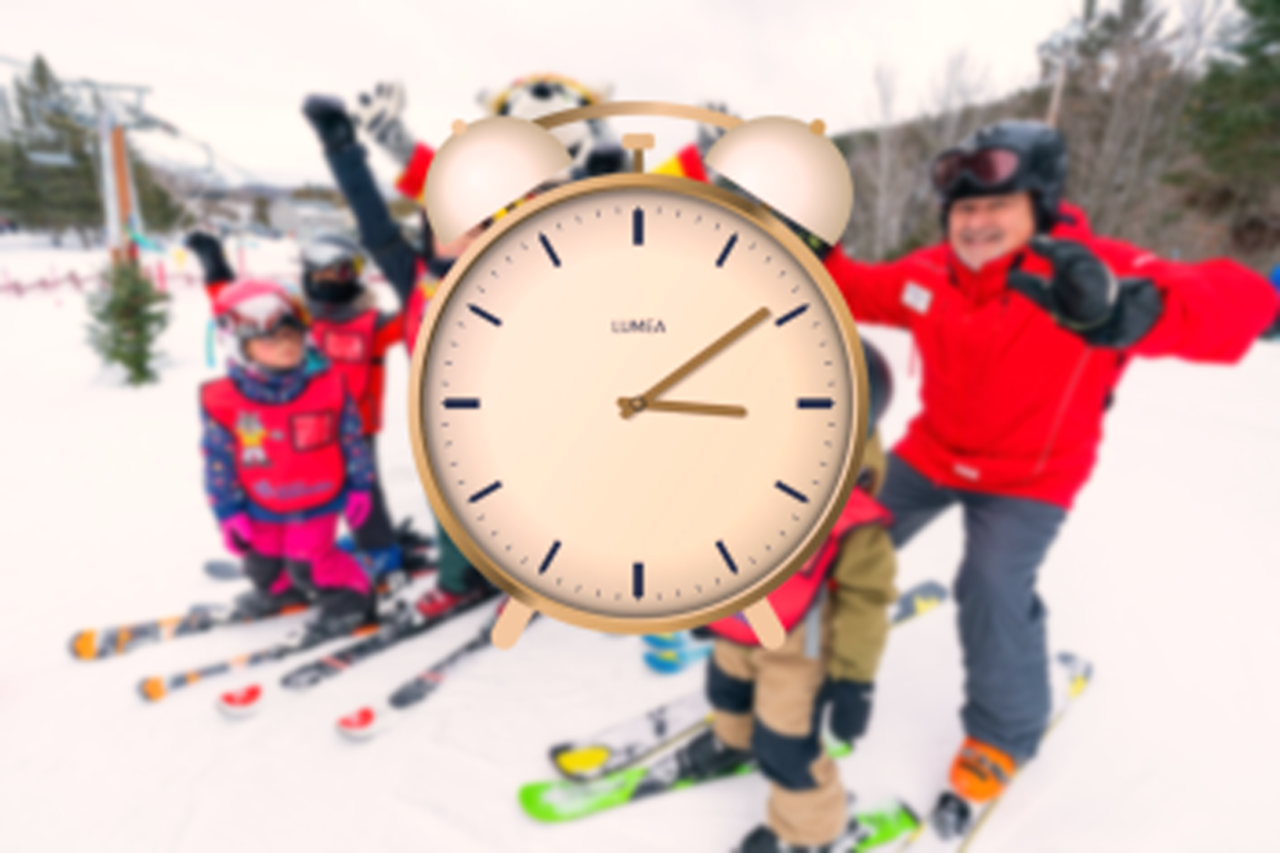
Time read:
3h09
